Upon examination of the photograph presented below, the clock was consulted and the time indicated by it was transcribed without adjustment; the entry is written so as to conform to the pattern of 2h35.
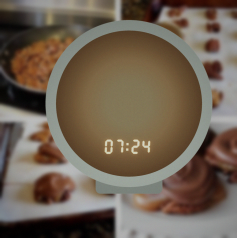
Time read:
7h24
